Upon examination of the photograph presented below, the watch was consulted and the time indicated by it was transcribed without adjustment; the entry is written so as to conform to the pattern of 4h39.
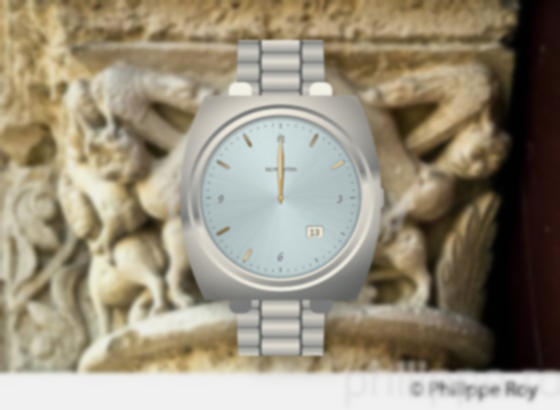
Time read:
12h00
